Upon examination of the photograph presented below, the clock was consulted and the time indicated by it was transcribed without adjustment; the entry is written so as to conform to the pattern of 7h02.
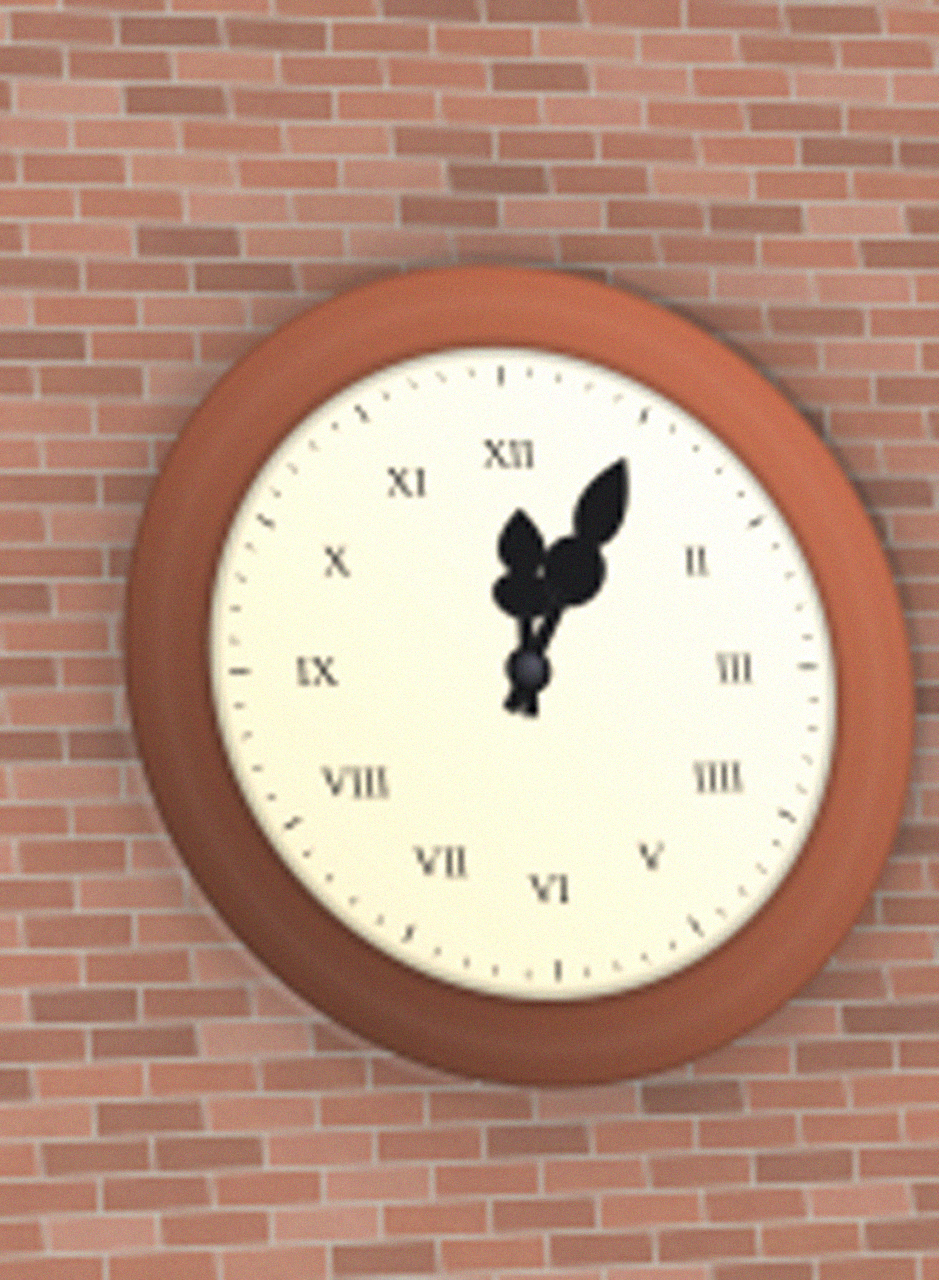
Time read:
12h05
